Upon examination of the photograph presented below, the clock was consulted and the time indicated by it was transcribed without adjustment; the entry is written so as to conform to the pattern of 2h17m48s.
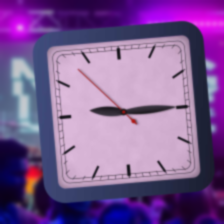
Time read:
9h14m53s
